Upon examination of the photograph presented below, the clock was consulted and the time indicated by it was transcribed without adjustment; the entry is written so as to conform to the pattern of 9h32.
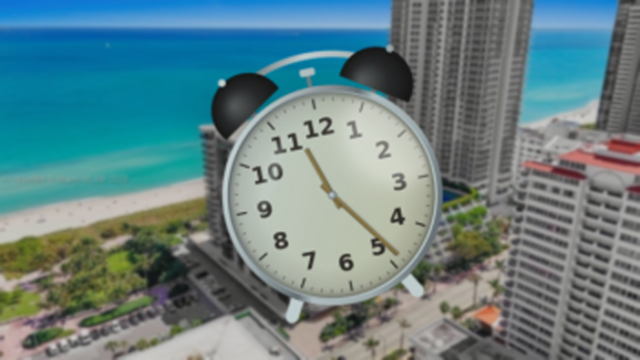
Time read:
11h24
